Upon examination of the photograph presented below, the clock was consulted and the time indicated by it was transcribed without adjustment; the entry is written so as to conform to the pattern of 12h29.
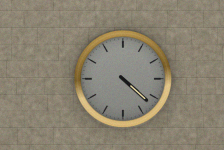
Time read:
4h22
